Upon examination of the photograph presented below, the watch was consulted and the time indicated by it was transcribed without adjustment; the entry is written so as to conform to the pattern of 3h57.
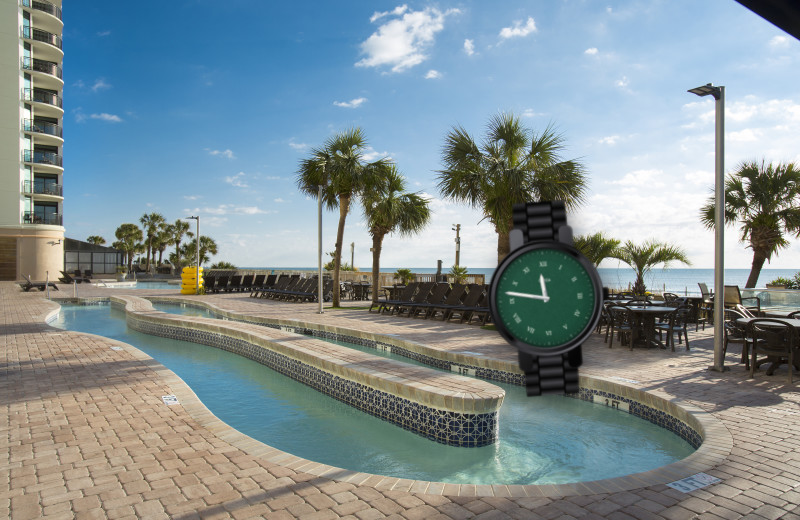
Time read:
11h47
